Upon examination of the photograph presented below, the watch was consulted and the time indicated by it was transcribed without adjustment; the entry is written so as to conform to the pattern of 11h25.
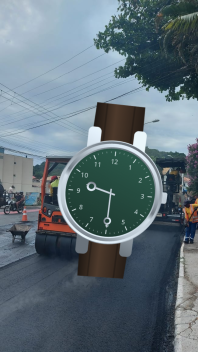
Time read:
9h30
